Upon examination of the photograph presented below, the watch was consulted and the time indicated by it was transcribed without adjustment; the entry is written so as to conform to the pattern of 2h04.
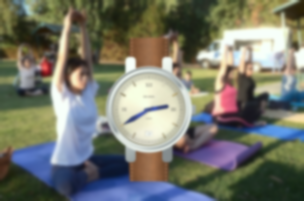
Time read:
2h40
